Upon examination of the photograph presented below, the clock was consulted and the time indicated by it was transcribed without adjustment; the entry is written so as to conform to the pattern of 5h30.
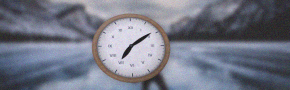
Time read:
7h09
